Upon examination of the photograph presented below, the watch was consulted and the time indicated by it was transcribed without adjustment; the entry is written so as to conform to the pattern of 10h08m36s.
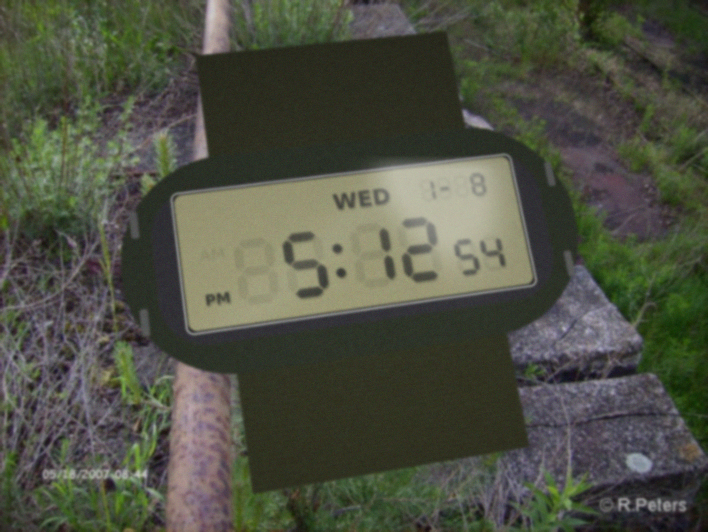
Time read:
5h12m54s
